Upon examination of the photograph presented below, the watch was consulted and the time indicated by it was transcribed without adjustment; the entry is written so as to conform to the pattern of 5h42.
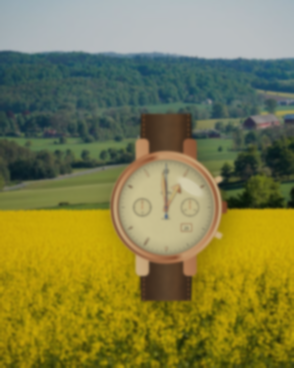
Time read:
12h59
